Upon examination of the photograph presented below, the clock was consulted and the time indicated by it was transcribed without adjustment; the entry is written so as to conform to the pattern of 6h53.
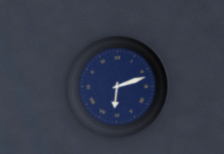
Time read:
6h12
